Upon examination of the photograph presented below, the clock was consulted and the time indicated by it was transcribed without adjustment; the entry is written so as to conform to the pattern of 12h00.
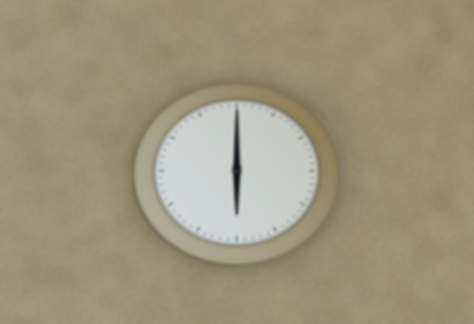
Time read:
6h00
